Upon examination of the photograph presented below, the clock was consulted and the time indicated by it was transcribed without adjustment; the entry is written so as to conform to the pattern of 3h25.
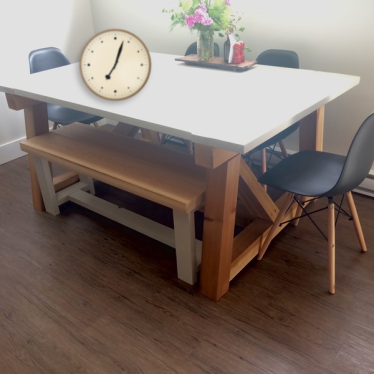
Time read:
7h03
